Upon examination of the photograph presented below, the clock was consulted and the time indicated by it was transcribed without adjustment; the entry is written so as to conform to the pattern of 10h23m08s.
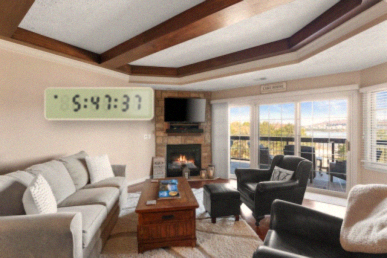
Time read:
5h47m37s
